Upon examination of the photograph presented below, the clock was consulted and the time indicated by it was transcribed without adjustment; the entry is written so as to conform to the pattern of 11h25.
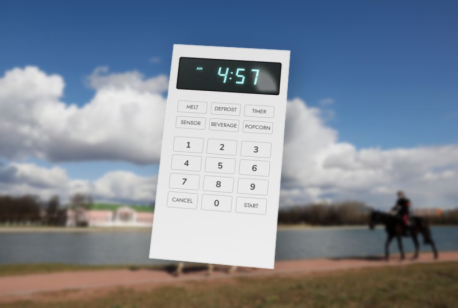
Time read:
4h57
